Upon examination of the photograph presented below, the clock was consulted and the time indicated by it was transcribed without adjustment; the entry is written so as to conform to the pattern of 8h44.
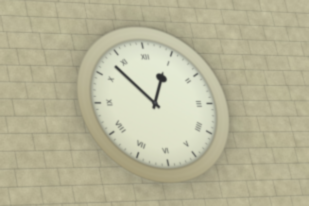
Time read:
12h53
